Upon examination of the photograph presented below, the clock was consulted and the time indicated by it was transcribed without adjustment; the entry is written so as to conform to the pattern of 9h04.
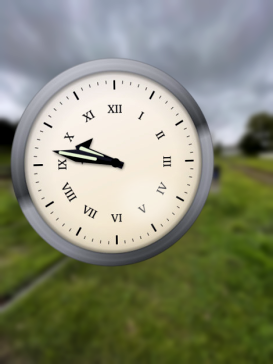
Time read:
9h47
